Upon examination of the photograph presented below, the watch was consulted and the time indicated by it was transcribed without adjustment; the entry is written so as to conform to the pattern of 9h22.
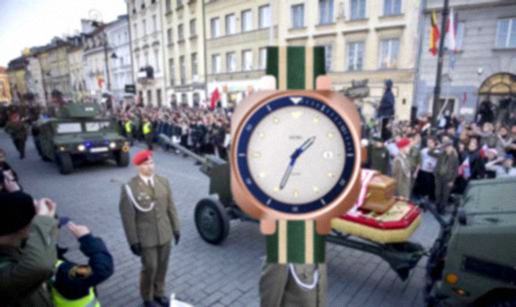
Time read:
1h34
